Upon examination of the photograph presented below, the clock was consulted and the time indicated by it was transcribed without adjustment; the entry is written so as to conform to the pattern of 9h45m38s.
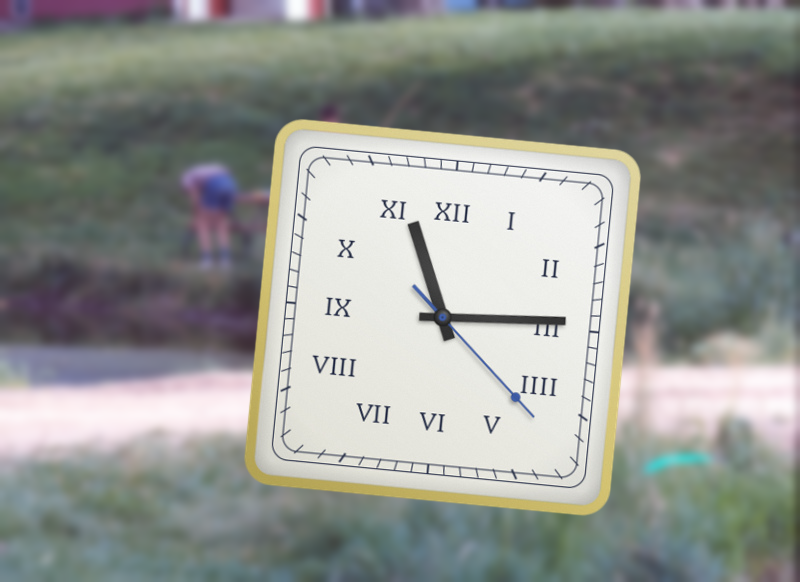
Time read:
11h14m22s
